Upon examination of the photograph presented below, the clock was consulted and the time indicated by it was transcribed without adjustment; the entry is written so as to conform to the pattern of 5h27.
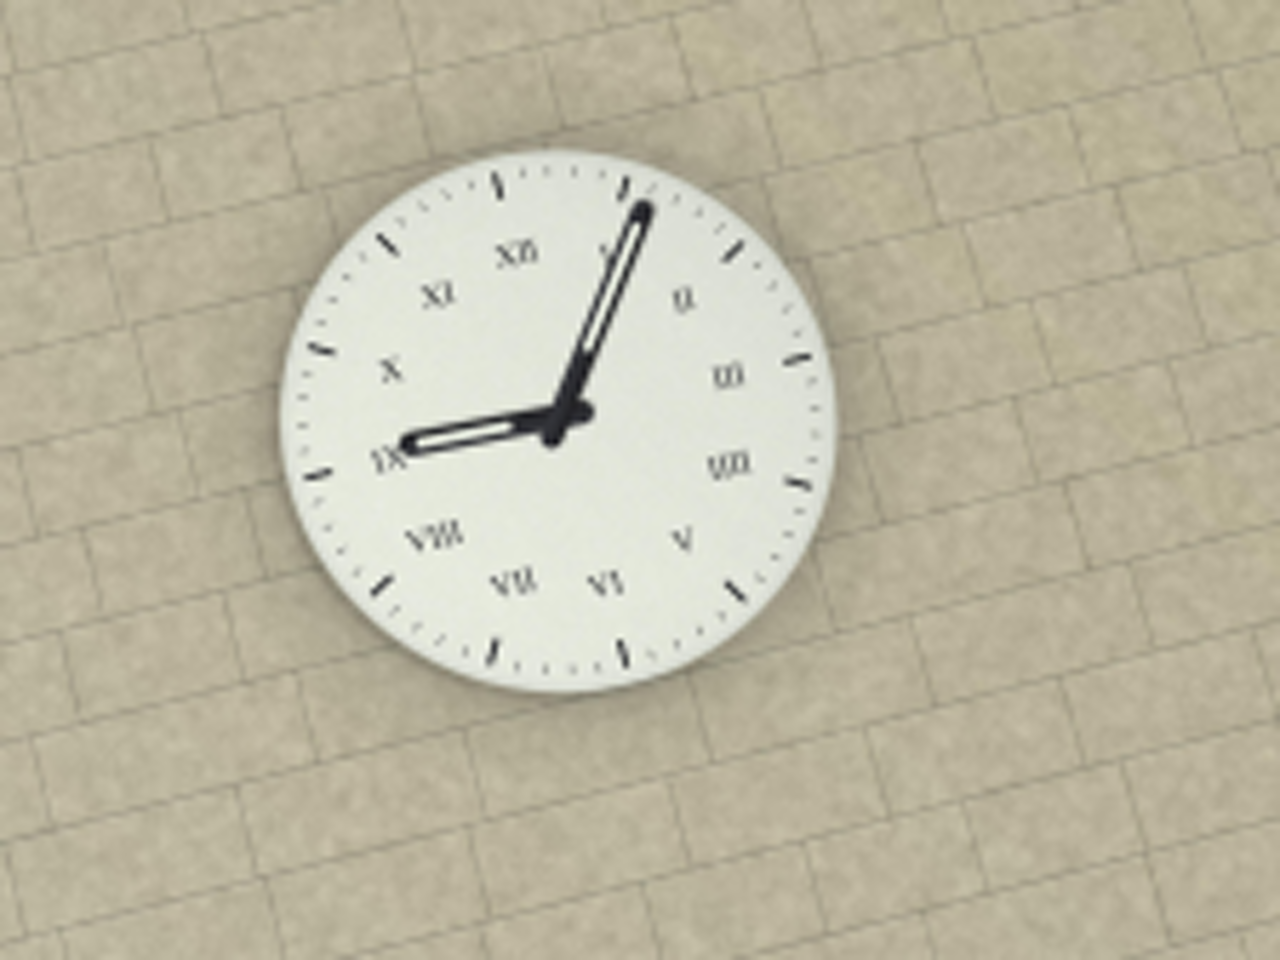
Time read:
9h06
